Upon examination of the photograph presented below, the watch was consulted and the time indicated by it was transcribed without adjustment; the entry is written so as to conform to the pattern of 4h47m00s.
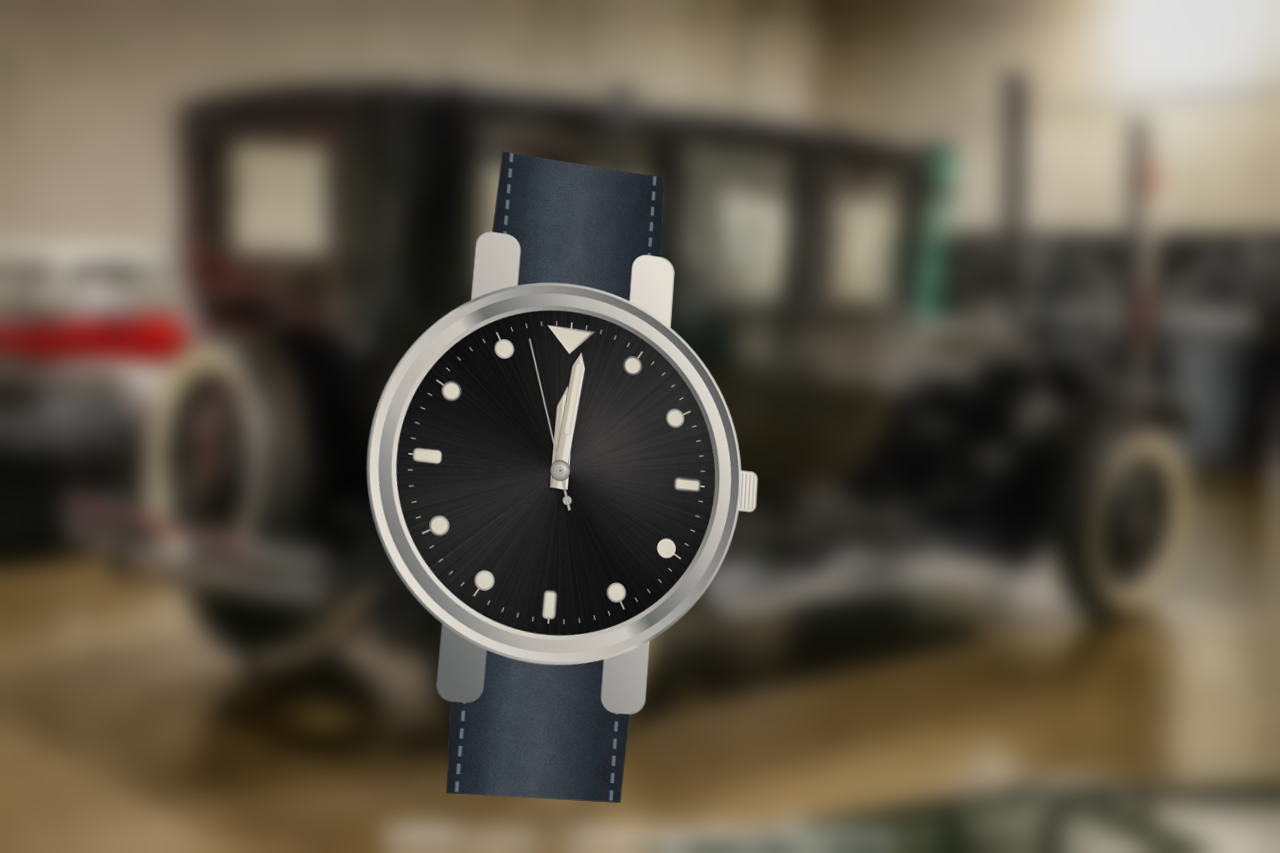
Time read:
12h00m57s
